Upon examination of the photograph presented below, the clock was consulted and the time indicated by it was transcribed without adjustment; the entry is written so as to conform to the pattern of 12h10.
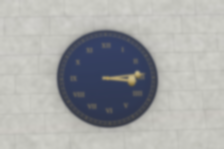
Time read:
3h14
